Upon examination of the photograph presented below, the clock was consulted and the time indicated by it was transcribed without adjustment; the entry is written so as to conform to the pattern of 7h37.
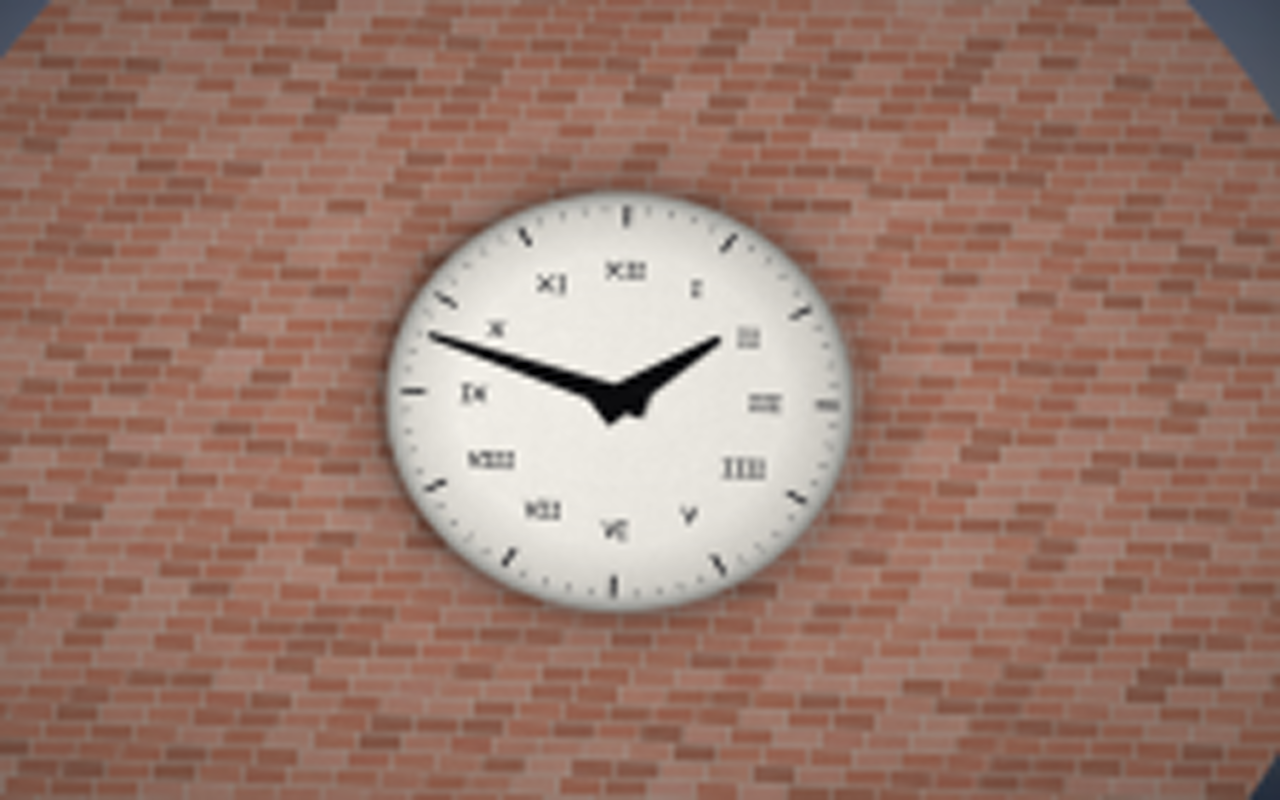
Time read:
1h48
